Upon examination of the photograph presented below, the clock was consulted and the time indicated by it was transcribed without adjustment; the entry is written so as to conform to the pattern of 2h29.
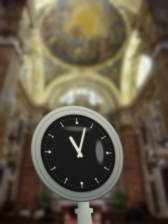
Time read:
11h03
